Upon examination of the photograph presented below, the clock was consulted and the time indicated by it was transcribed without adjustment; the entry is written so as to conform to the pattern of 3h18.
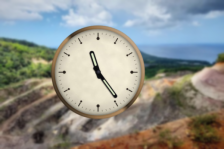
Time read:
11h24
